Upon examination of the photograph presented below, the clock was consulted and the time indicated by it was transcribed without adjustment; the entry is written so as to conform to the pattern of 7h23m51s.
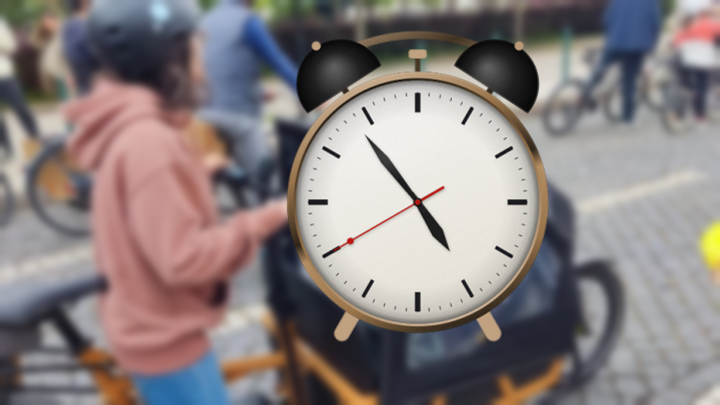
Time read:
4h53m40s
